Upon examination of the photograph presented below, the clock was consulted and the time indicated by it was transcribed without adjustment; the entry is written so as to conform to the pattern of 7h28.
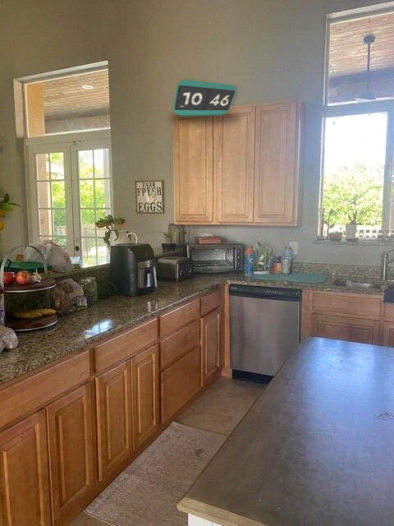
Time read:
10h46
